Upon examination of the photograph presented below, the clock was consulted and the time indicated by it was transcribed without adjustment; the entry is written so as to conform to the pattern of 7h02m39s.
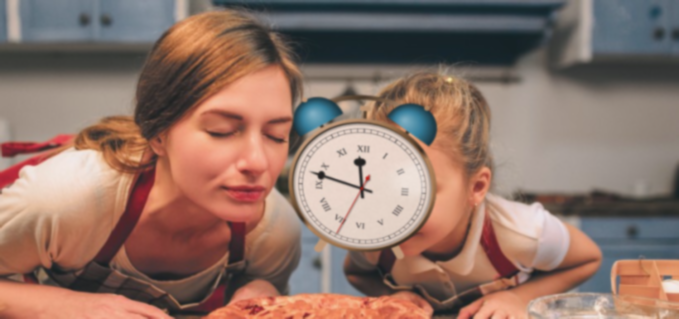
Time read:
11h47m34s
